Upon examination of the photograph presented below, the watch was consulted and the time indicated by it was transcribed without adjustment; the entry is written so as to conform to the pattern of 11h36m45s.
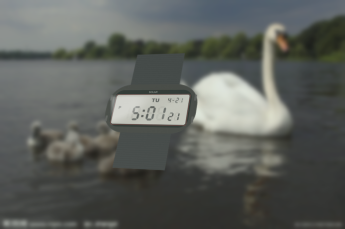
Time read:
5h01m21s
